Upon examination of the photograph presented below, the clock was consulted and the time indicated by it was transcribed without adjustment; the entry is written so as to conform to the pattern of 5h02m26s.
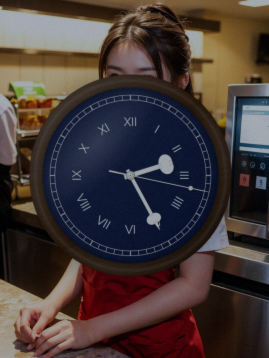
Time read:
2h25m17s
